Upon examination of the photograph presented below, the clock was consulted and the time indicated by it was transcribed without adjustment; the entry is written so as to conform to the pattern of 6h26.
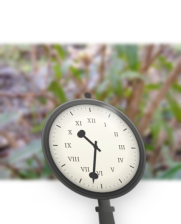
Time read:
10h32
